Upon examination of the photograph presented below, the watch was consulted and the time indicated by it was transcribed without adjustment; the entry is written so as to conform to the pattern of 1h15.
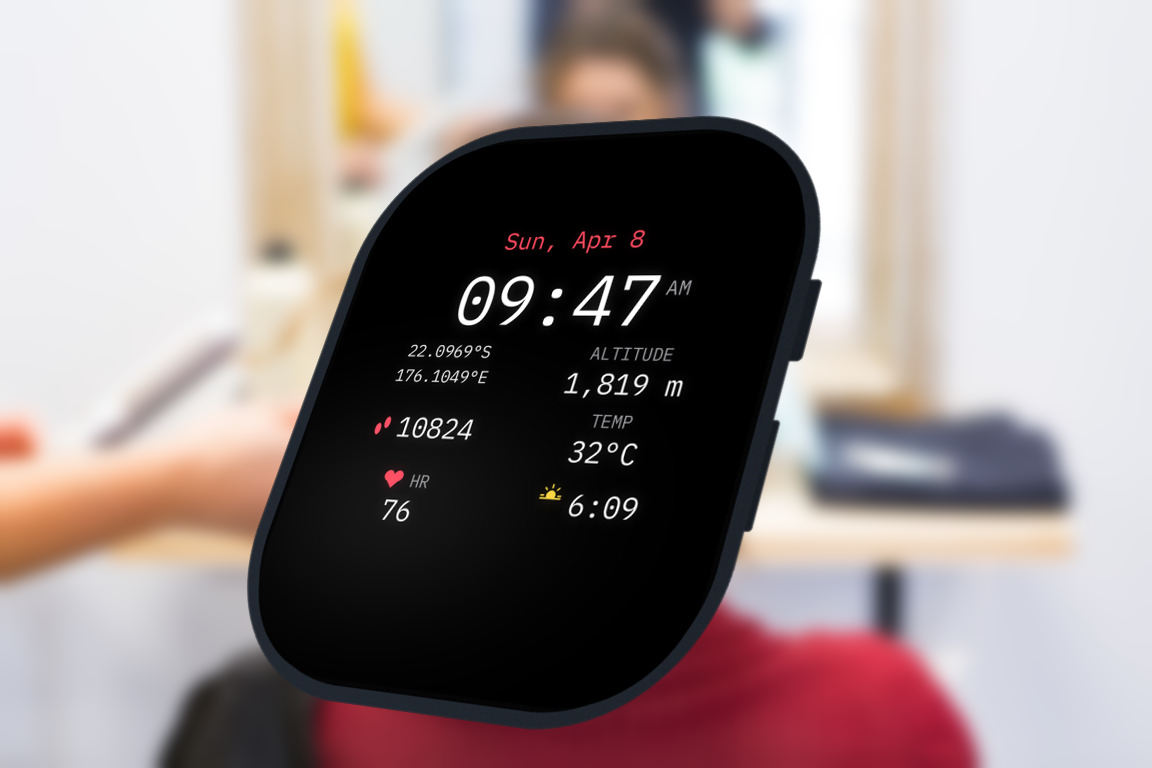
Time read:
9h47
